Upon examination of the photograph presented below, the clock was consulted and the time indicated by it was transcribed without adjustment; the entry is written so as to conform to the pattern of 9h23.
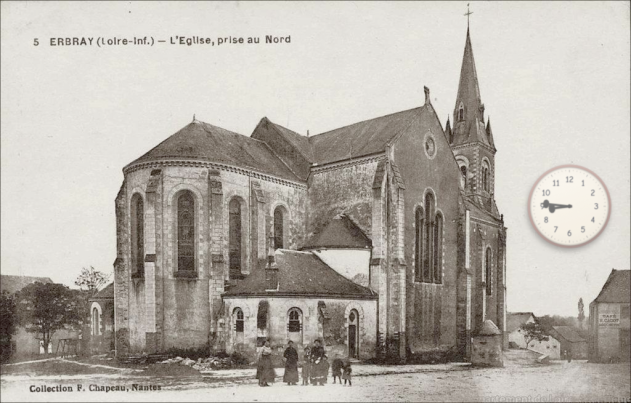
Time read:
8h46
